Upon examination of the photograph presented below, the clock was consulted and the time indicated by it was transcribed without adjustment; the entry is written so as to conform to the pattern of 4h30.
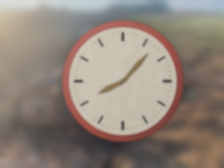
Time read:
8h07
